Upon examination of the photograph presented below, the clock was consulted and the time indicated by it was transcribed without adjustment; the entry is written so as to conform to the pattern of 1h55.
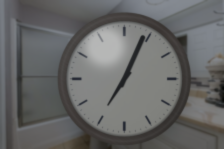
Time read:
7h04
